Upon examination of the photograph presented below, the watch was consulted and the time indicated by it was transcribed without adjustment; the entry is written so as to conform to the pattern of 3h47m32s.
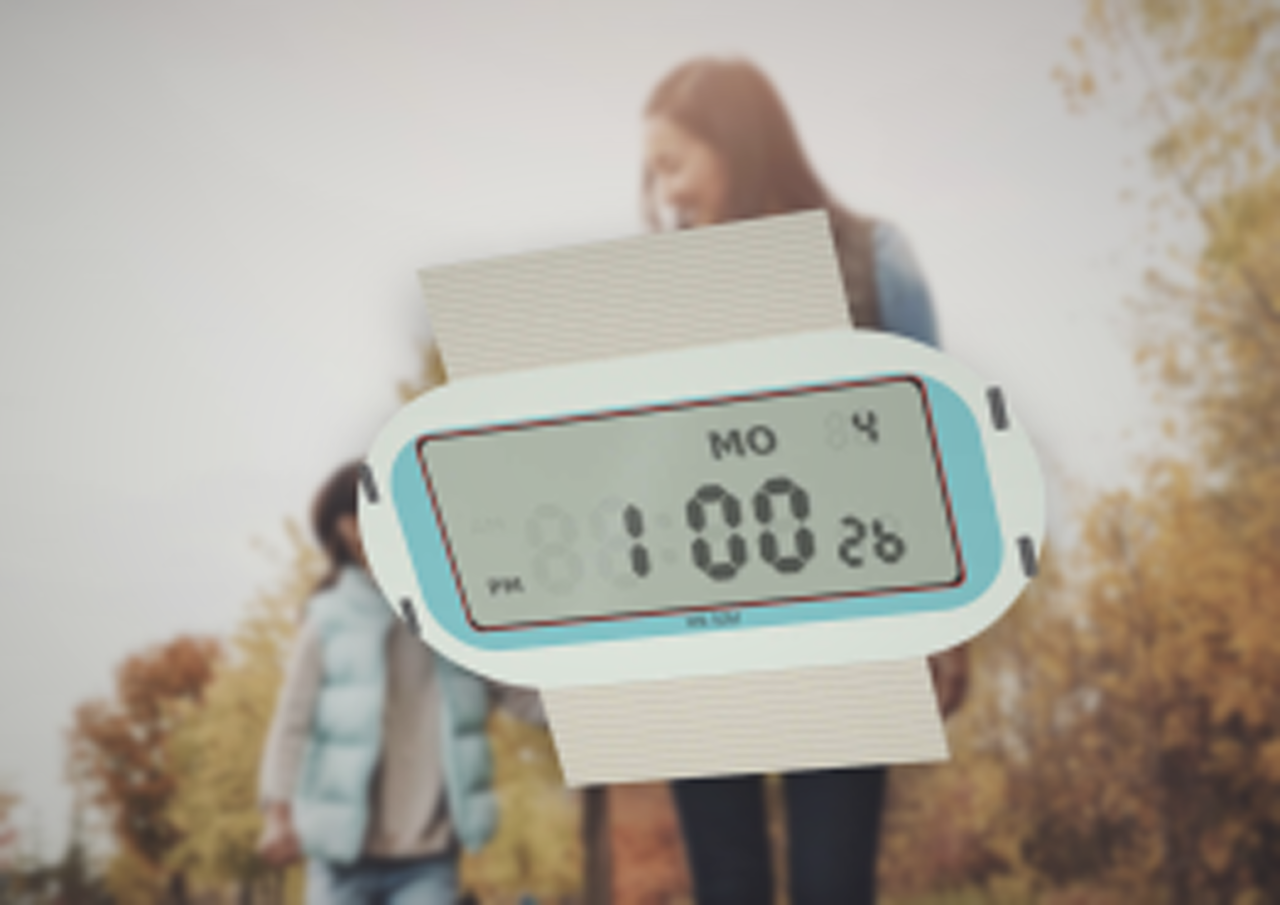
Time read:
1h00m26s
